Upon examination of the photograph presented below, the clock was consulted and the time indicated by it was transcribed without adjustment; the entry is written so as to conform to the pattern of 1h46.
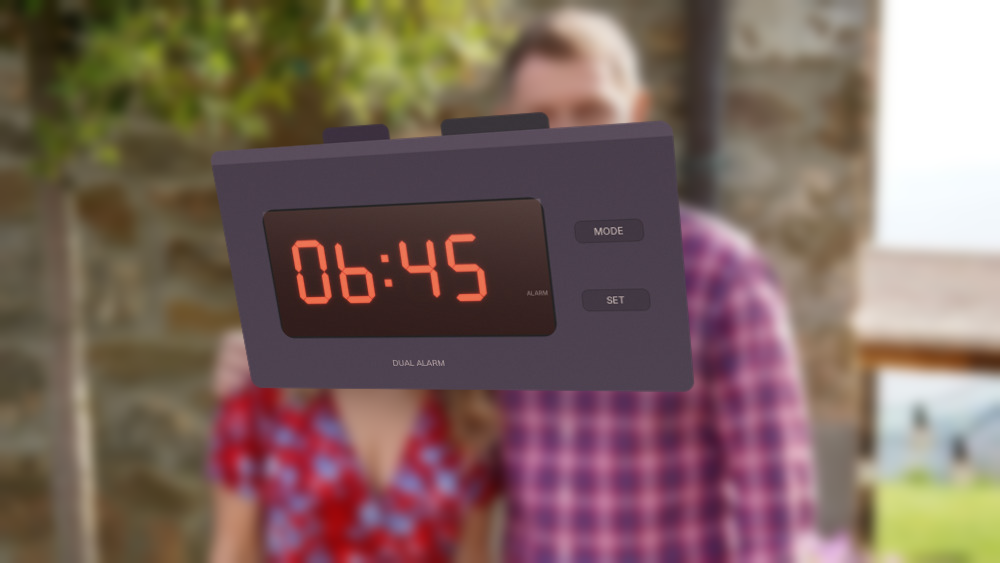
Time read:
6h45
